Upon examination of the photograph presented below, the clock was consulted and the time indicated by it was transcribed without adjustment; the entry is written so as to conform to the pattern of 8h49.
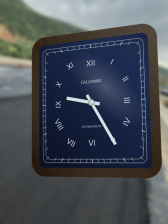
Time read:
9h25
